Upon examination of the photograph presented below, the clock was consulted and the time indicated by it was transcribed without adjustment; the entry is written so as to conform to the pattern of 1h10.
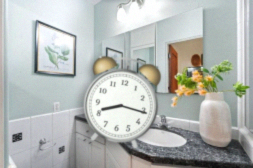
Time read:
8h16
